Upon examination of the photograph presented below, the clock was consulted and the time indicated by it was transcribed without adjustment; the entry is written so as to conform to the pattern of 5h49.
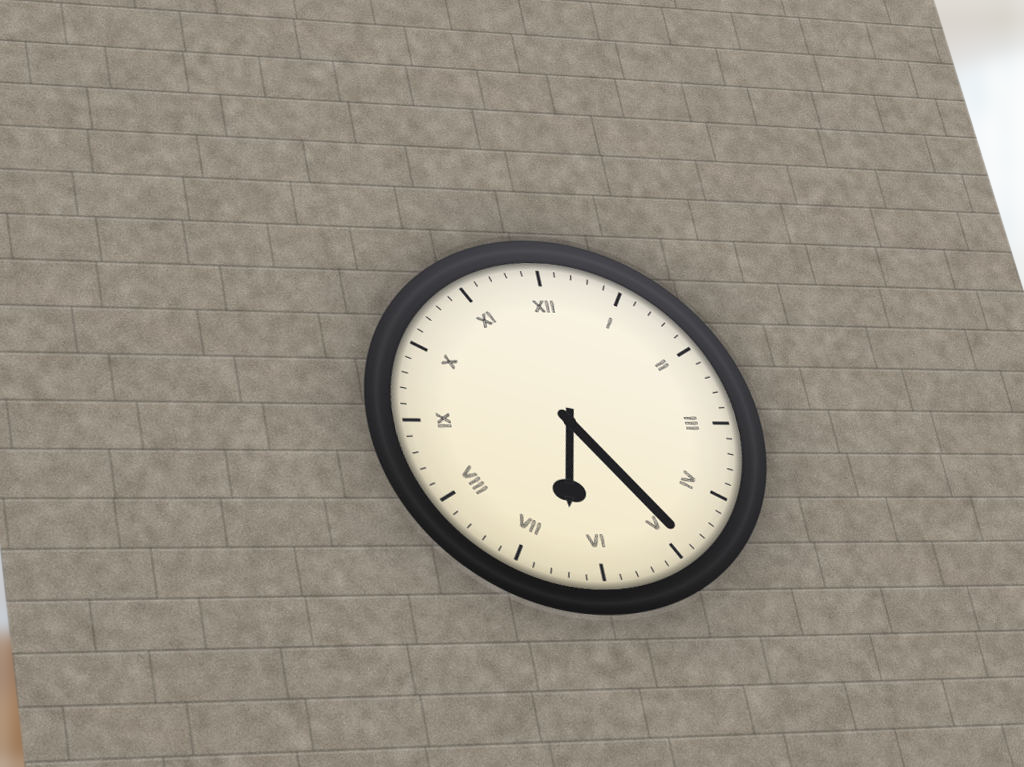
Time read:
6h24
